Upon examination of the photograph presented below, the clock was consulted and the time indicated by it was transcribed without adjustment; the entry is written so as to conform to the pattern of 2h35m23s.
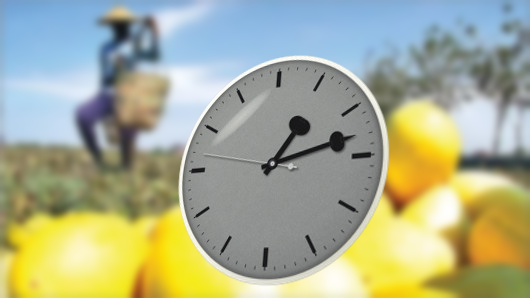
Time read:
1h12m47s
